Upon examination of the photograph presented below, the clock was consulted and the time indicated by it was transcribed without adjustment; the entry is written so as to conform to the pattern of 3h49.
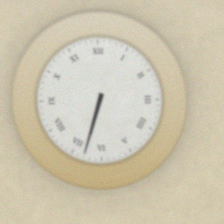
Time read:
6h33
